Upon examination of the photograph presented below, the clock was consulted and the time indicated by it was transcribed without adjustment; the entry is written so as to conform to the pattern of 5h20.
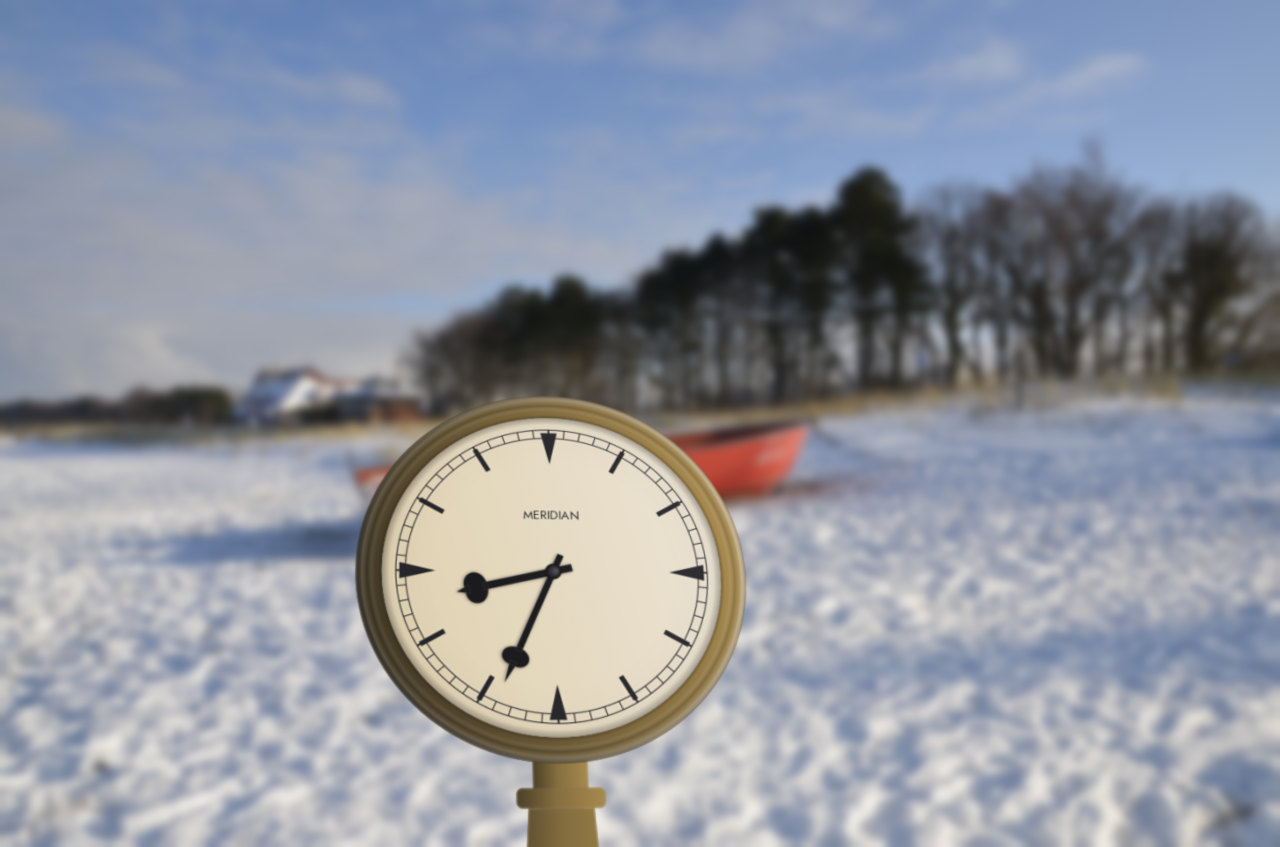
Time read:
8h34
